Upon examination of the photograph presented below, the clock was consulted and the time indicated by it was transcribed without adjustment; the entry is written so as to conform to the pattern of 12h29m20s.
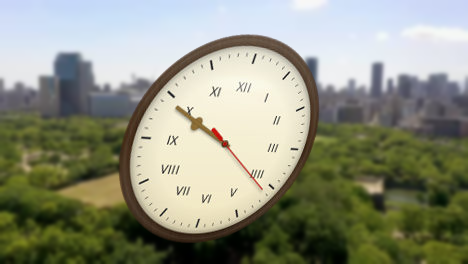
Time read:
9h49m21s
